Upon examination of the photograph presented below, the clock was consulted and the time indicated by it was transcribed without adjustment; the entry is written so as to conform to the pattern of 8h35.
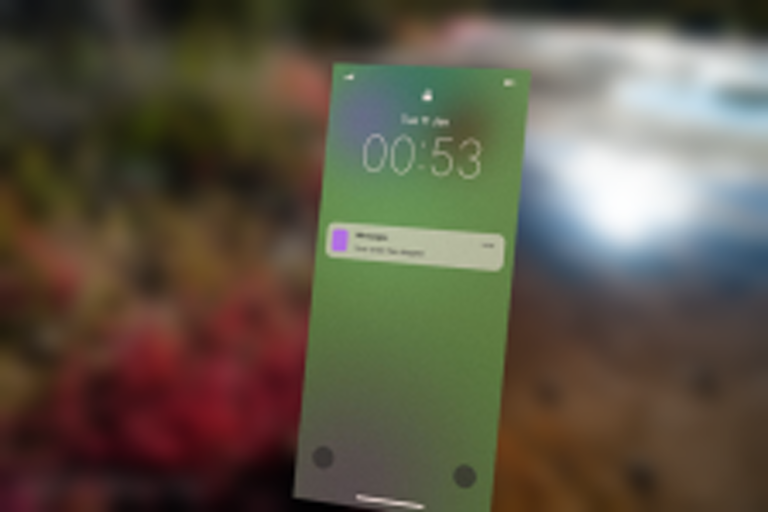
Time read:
0h53
